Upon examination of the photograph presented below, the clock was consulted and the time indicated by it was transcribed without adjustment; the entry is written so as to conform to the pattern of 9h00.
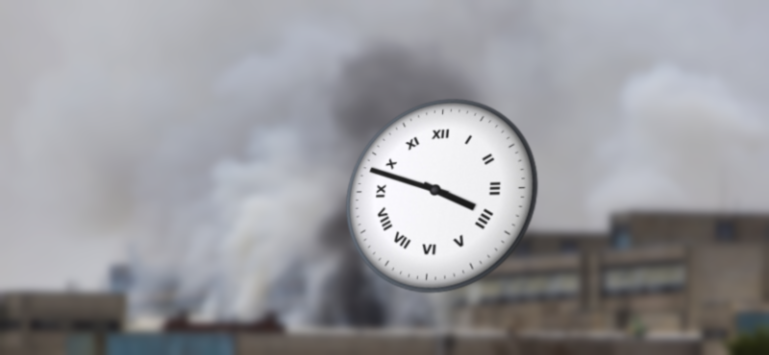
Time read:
3h48
